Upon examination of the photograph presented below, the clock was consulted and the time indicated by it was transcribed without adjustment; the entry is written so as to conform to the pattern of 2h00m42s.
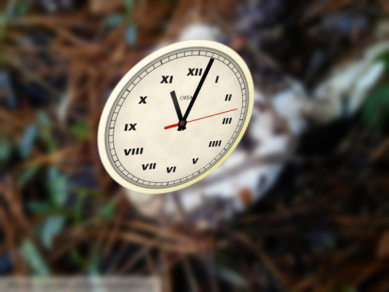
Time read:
11h02m13s
